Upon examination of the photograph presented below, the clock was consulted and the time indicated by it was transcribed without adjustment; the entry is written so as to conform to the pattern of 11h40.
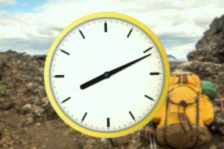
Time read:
8h11
